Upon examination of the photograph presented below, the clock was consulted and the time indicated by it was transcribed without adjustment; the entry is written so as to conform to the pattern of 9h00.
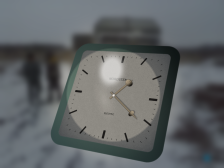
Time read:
1h21
